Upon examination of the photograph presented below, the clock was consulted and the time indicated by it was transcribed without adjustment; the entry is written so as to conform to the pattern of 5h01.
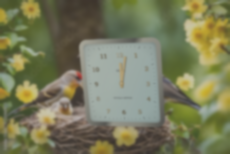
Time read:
12h02
